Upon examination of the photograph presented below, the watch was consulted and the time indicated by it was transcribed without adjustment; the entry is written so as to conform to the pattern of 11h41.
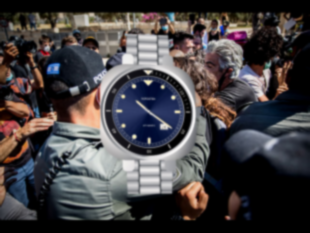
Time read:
10h21
